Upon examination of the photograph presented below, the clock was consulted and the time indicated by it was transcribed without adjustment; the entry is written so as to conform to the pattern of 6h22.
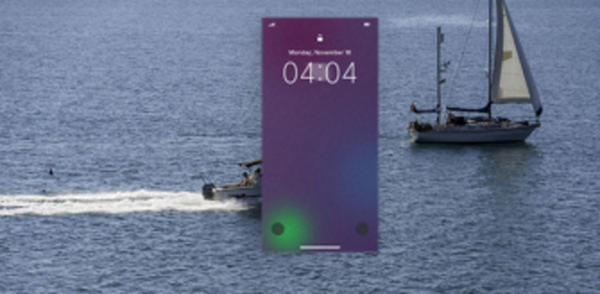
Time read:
4h04
